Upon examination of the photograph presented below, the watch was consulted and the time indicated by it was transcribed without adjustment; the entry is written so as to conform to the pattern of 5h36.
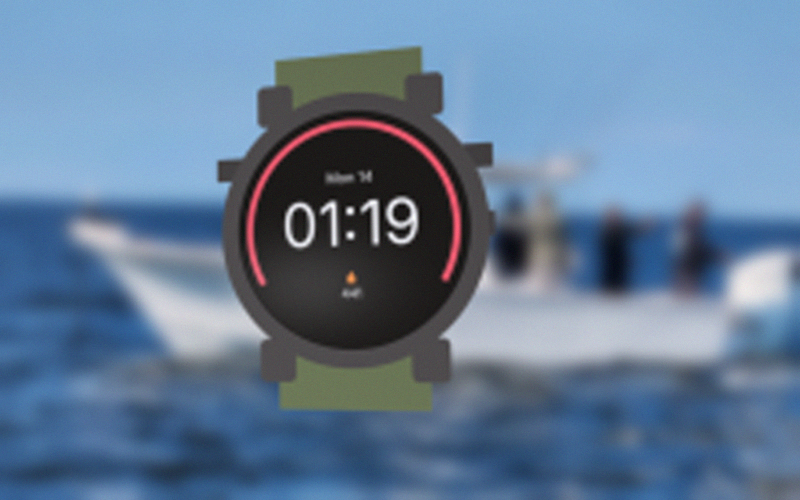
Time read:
1h19
